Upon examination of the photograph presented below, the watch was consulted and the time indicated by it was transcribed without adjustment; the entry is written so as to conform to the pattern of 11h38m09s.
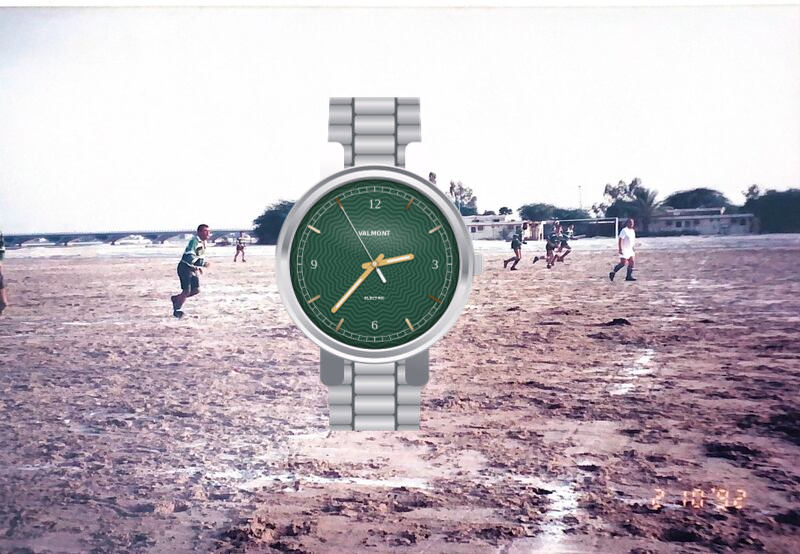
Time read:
2h36m55s
